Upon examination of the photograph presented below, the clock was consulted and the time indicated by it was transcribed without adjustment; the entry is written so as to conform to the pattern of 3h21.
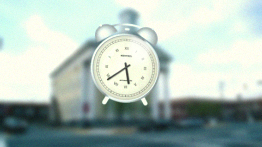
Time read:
5h39
